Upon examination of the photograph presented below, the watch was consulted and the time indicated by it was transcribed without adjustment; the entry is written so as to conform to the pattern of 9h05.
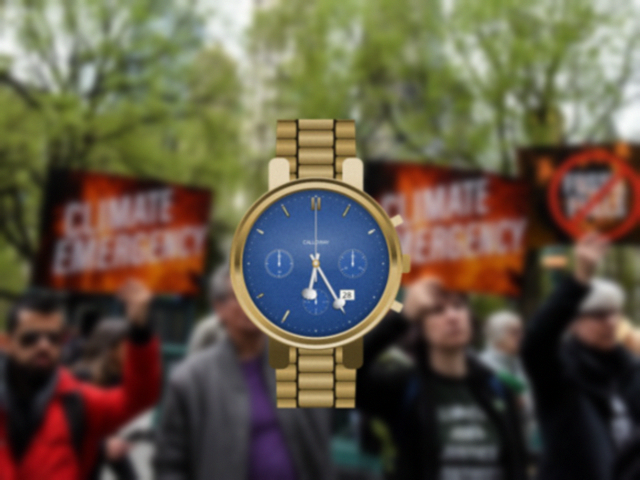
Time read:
6h25
